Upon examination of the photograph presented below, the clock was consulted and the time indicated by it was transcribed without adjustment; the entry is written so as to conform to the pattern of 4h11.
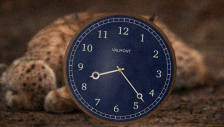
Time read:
8h23
